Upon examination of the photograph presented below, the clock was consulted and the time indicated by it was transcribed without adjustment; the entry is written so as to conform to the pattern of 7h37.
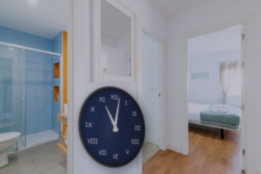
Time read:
11h02
